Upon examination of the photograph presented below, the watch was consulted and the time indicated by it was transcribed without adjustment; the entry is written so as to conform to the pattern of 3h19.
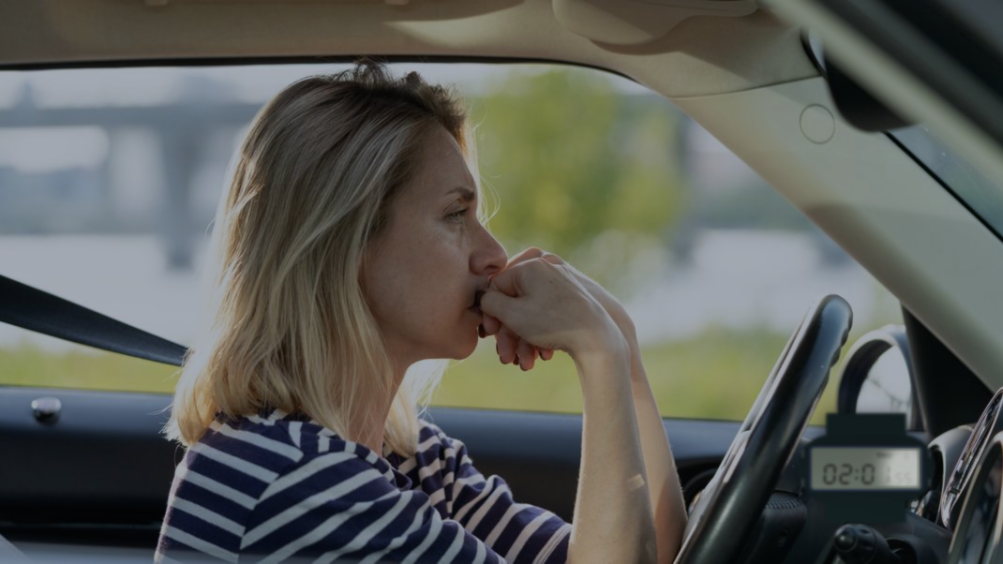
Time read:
2h01
